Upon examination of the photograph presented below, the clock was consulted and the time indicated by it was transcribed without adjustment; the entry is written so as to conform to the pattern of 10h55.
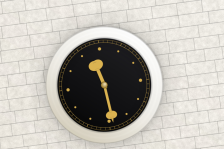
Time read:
11h29
